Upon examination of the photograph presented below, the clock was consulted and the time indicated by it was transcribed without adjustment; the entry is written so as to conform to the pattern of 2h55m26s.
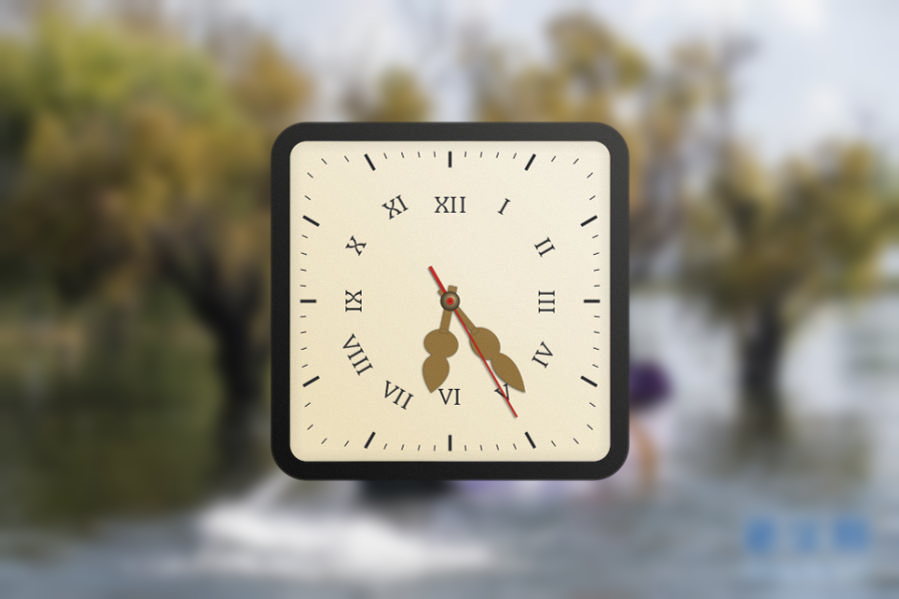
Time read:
6h23m25s
